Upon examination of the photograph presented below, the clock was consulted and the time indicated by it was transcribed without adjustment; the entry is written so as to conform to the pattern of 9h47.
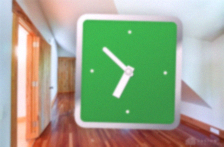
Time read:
6h52
